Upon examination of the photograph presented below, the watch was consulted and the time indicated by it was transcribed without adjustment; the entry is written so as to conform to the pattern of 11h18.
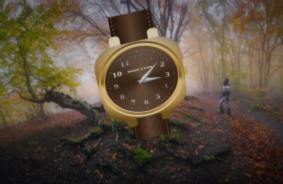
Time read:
3h08
